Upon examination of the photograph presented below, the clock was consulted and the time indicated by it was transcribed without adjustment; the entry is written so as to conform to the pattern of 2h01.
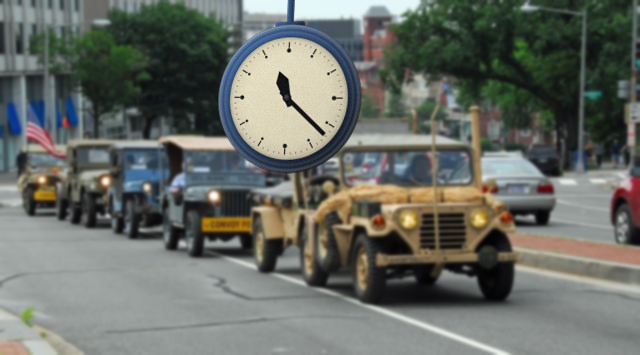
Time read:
11h22
